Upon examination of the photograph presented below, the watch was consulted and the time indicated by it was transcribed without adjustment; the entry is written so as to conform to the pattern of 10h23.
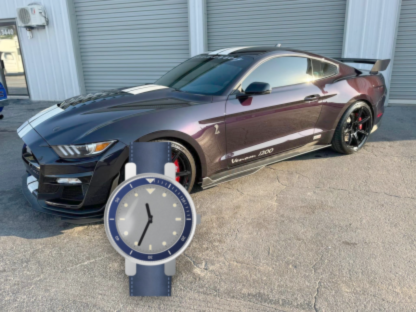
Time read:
11h34
